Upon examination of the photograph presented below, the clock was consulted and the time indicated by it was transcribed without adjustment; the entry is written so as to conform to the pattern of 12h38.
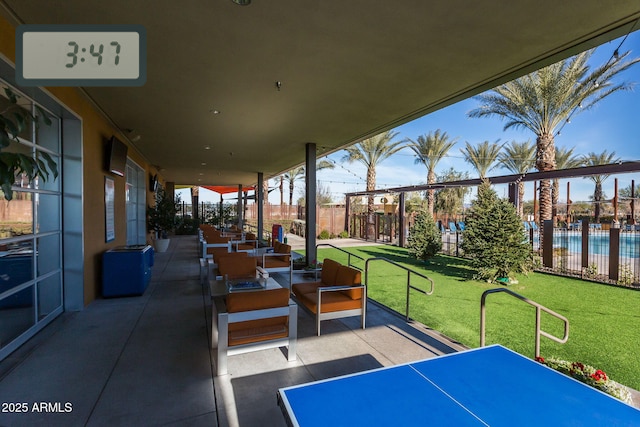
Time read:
3h47
